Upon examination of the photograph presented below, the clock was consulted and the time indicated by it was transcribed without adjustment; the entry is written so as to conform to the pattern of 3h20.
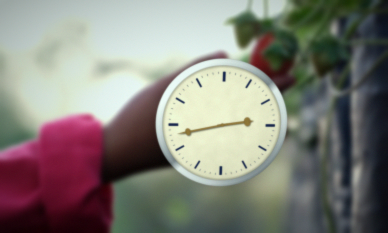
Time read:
2h43
